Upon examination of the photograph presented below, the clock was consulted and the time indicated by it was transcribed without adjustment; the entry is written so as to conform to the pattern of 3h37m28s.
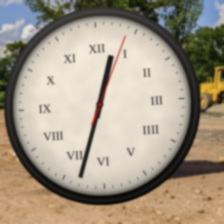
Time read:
12h33m04s
